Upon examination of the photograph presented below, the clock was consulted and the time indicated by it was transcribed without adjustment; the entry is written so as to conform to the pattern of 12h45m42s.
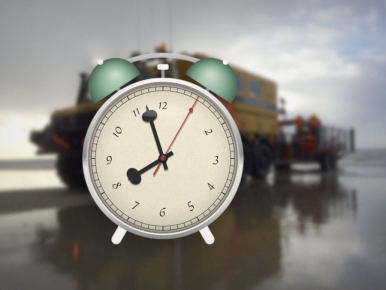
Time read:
7h57m05s
